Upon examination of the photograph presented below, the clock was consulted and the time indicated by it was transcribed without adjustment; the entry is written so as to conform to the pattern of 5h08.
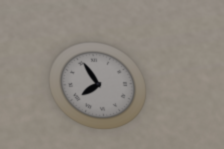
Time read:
7h56
